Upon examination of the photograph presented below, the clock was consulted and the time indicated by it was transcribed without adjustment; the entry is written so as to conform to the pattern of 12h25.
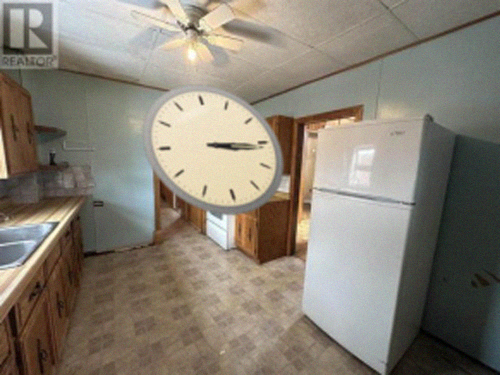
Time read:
3h16
